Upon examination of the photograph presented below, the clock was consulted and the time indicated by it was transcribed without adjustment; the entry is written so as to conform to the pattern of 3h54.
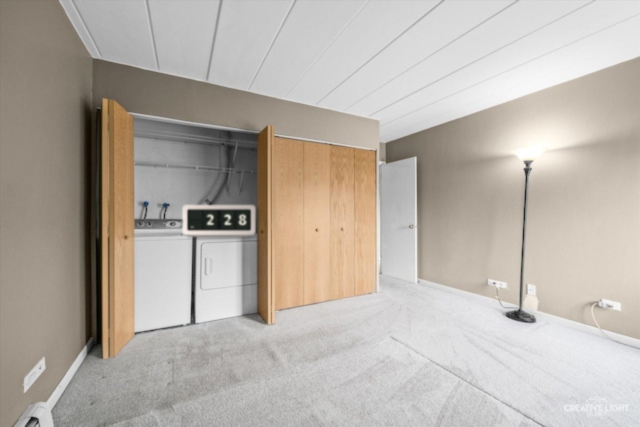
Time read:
2h28
